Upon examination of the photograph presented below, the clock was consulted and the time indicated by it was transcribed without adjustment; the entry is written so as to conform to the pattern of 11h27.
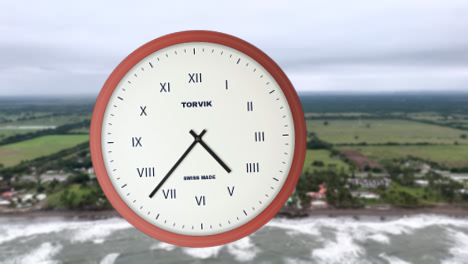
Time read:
4h37
